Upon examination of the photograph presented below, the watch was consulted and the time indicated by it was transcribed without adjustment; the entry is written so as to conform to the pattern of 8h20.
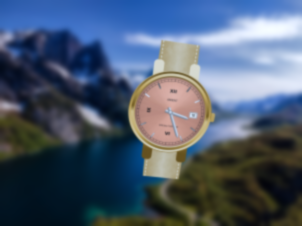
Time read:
3h26
